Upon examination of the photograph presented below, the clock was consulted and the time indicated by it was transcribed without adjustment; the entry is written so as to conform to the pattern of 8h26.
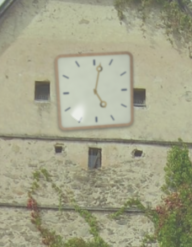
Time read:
5h02
